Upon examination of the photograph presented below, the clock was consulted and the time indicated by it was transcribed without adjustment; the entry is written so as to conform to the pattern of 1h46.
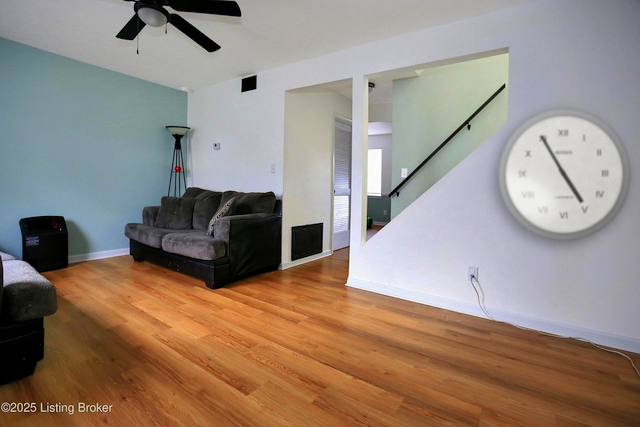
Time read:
4h55
